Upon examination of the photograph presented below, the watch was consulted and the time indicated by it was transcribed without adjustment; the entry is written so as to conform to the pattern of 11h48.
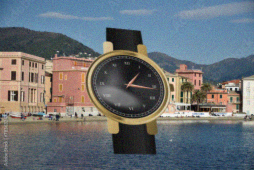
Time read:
1h16
